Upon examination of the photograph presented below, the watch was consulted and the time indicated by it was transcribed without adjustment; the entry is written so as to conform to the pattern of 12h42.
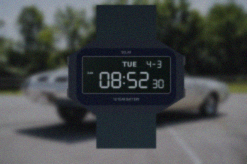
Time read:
8h52
